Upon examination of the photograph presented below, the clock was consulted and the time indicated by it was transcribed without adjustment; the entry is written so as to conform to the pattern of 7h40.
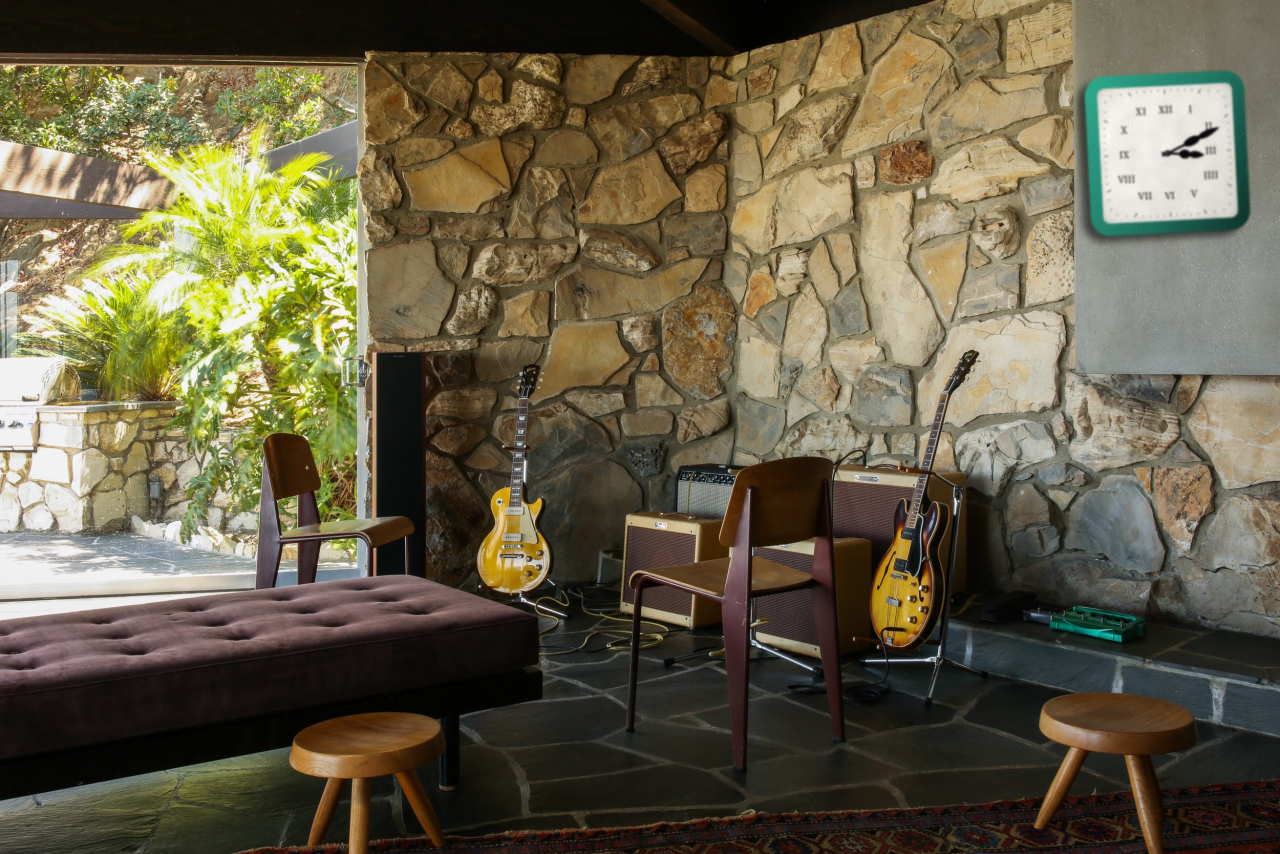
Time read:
3h11
